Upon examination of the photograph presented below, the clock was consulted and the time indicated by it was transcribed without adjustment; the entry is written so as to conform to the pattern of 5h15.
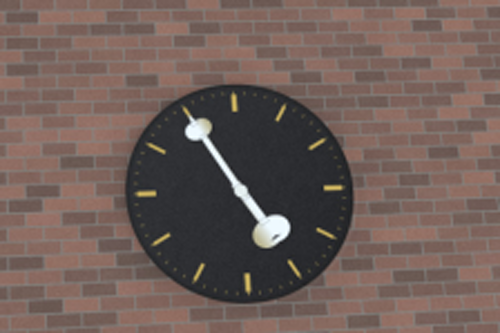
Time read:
4h55
